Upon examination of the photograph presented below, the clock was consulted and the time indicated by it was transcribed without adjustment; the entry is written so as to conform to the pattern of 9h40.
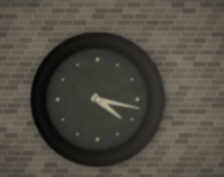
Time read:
4h17
